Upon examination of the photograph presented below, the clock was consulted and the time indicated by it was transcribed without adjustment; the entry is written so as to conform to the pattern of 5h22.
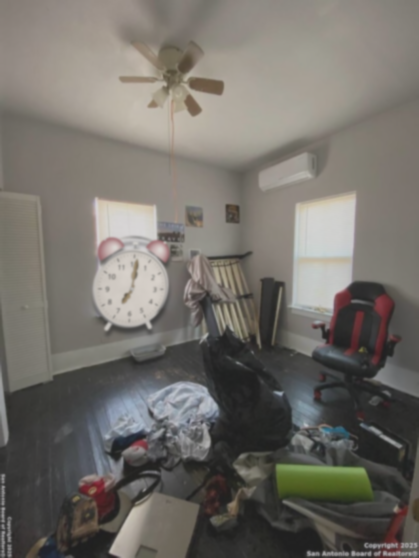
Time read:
7h01
